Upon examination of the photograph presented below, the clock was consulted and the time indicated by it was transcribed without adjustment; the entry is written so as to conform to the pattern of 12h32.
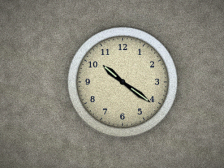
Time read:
10h21
